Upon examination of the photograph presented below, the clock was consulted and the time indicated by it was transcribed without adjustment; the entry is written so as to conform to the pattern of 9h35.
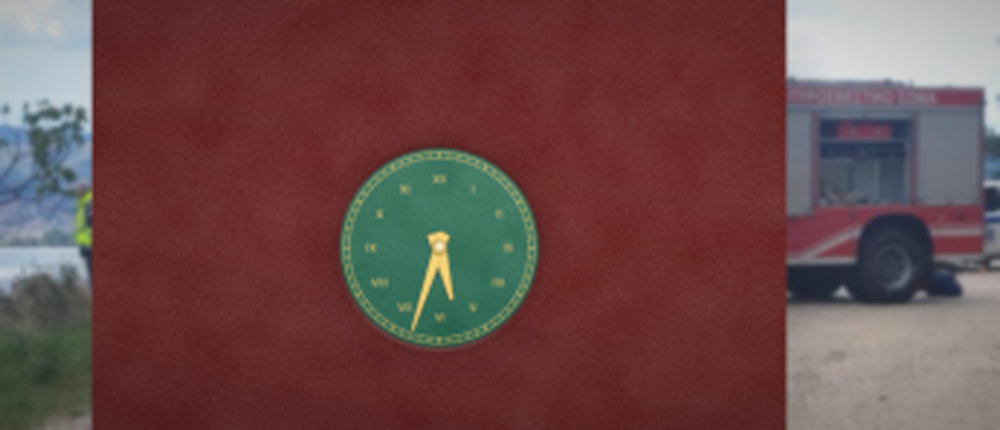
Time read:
5h33
